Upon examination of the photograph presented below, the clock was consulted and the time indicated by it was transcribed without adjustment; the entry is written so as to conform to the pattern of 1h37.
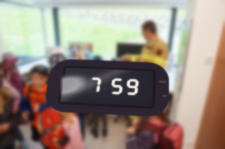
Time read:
7h59
